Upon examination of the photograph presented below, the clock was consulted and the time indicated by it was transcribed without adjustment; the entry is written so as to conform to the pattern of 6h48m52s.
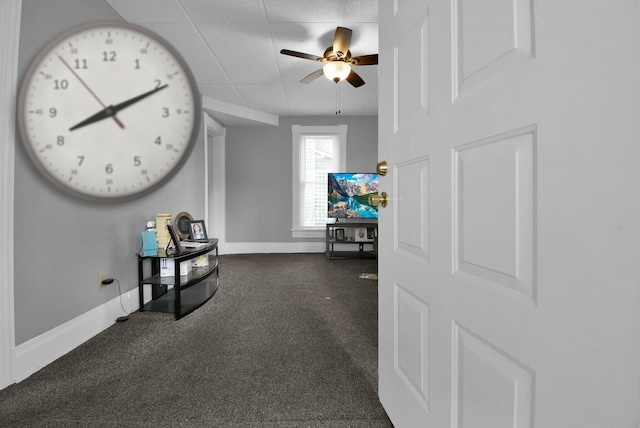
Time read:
8h10m53s
